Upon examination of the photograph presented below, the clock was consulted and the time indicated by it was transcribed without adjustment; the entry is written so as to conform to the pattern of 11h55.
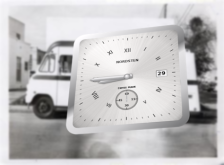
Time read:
8h45
